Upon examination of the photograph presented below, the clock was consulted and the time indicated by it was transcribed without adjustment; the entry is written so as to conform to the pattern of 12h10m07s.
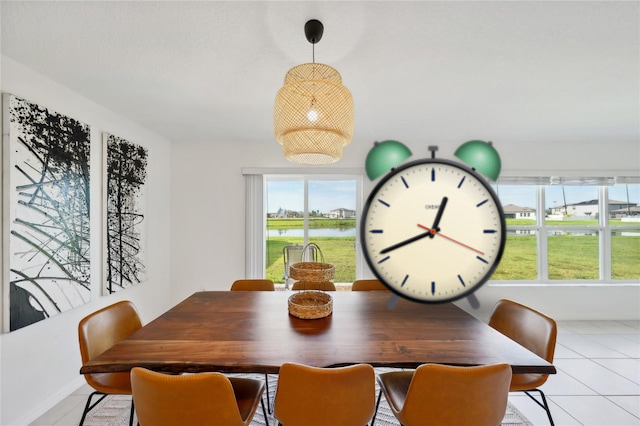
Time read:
12h41m19s
